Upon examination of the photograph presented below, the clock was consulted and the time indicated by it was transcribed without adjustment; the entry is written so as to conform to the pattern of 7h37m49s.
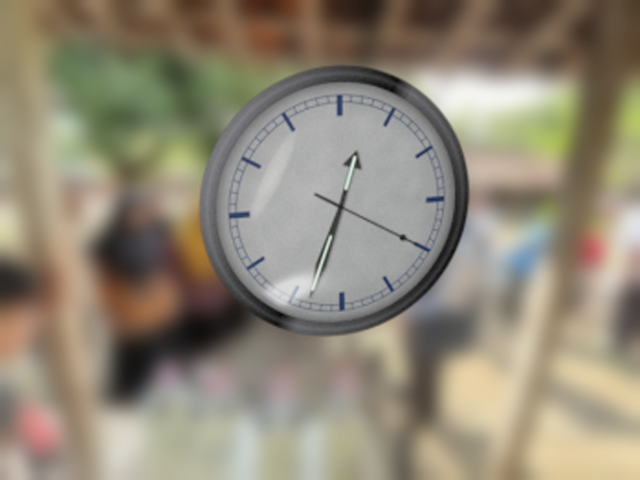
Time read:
12h33m20s
